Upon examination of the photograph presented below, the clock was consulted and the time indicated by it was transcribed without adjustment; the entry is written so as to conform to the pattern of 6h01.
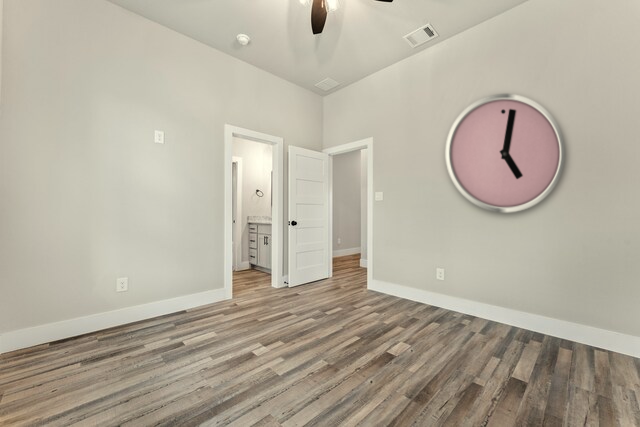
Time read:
5h02
